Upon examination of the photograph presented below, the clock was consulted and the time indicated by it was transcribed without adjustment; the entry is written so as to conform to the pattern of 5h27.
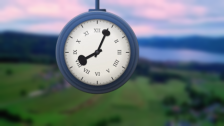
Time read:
8h04
